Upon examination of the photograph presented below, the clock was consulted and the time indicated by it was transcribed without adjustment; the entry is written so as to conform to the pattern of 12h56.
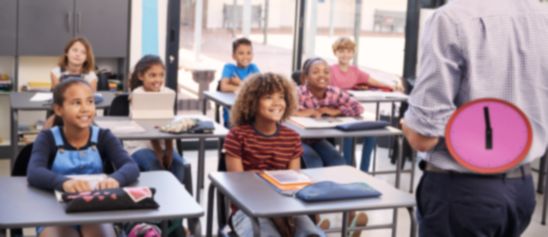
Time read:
5h59
